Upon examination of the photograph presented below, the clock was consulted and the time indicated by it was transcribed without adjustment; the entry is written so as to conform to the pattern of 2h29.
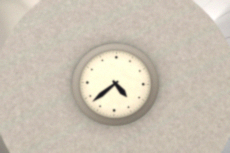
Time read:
4h38
